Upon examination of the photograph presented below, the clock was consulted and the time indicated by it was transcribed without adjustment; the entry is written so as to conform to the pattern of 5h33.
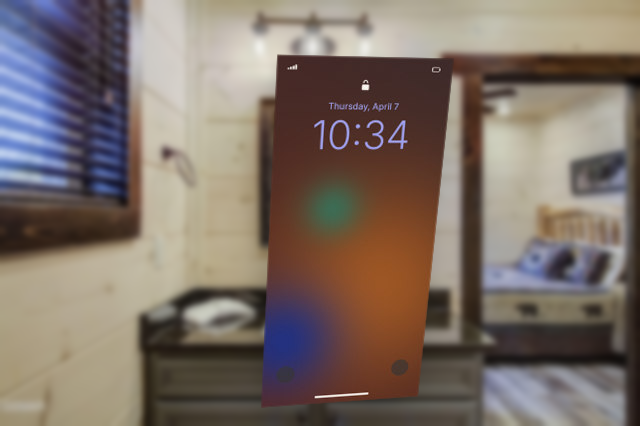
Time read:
10h34
